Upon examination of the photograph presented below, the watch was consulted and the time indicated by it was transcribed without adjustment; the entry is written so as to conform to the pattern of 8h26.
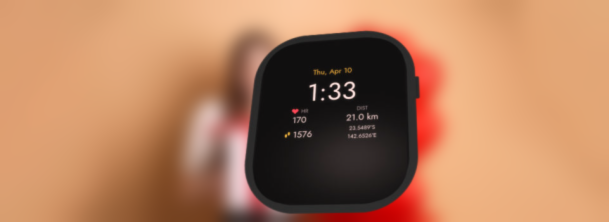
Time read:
1h33
